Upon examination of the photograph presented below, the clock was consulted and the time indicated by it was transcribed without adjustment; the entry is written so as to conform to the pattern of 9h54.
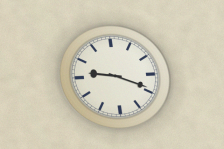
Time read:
9h19
